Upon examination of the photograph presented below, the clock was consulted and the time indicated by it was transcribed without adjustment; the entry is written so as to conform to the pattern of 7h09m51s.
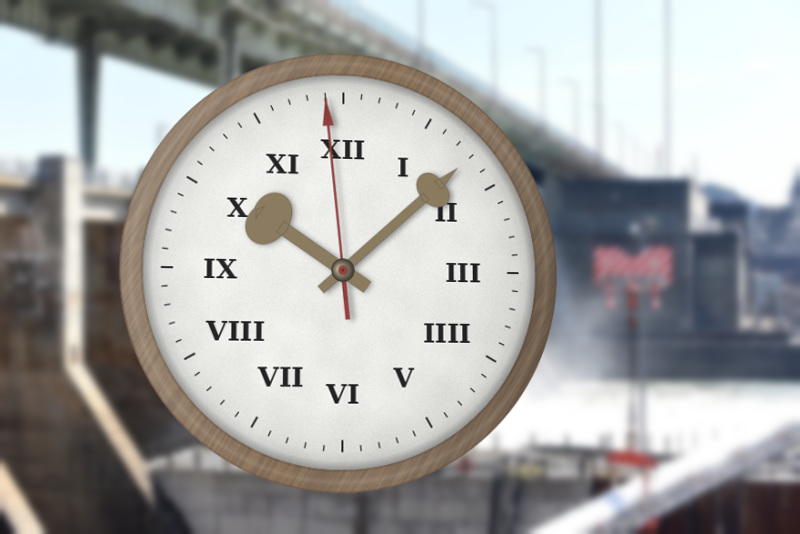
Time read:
10h07m59s
